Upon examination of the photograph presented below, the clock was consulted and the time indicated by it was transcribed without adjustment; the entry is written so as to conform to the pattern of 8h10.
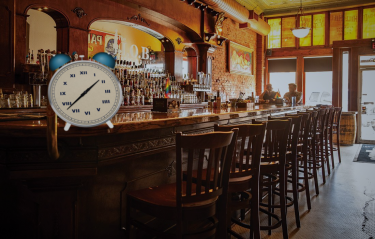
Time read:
1h38
